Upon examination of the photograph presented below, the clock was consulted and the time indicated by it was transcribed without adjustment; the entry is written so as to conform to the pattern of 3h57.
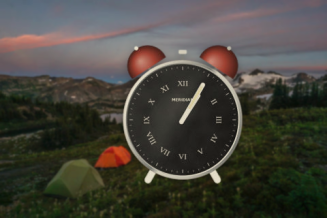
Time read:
1h05
